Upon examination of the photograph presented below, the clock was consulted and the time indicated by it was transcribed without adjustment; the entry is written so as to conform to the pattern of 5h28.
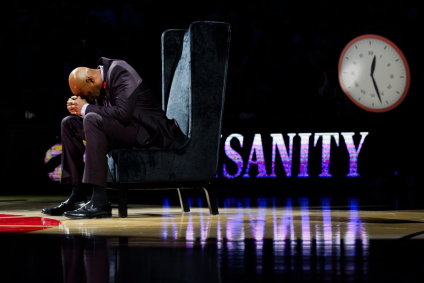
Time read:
12h27
